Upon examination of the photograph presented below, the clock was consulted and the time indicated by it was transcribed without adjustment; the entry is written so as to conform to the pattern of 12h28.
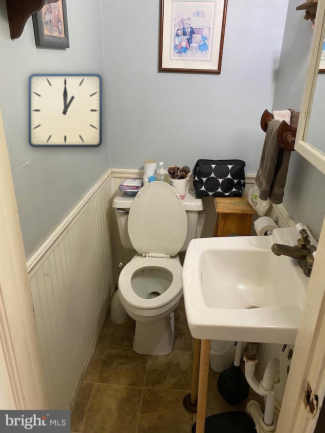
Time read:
1h00
